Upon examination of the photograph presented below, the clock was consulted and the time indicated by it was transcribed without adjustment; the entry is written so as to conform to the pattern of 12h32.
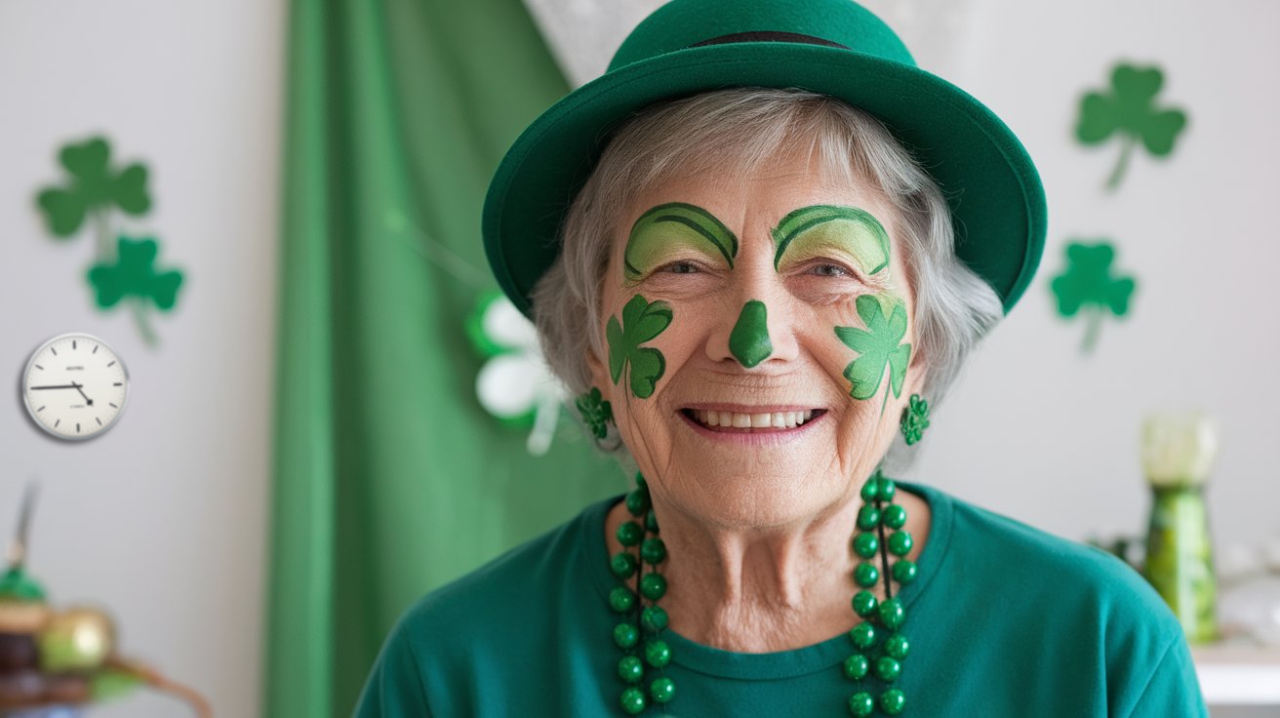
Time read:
4h45
